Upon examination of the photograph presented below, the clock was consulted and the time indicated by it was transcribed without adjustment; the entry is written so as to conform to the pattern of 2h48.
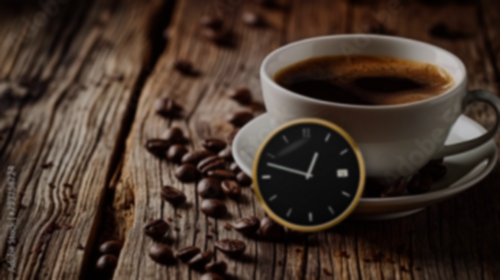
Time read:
12h48
